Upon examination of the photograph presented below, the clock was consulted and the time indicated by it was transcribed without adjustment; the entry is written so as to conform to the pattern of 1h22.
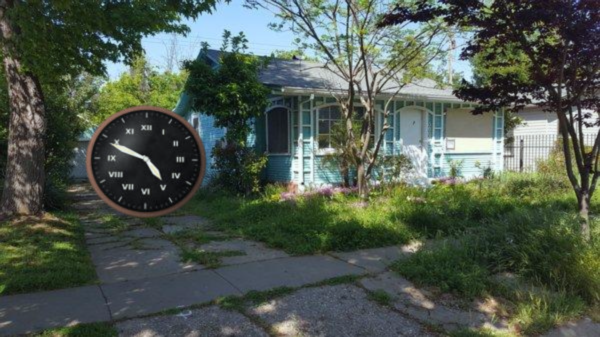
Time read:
4h49
